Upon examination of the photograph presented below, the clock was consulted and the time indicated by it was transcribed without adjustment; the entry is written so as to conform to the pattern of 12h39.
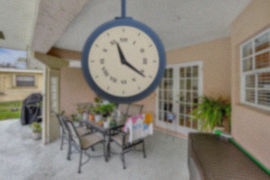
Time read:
11h21
